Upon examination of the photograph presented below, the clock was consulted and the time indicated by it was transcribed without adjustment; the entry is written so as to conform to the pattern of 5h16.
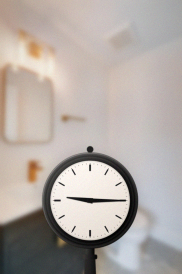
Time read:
9h15
